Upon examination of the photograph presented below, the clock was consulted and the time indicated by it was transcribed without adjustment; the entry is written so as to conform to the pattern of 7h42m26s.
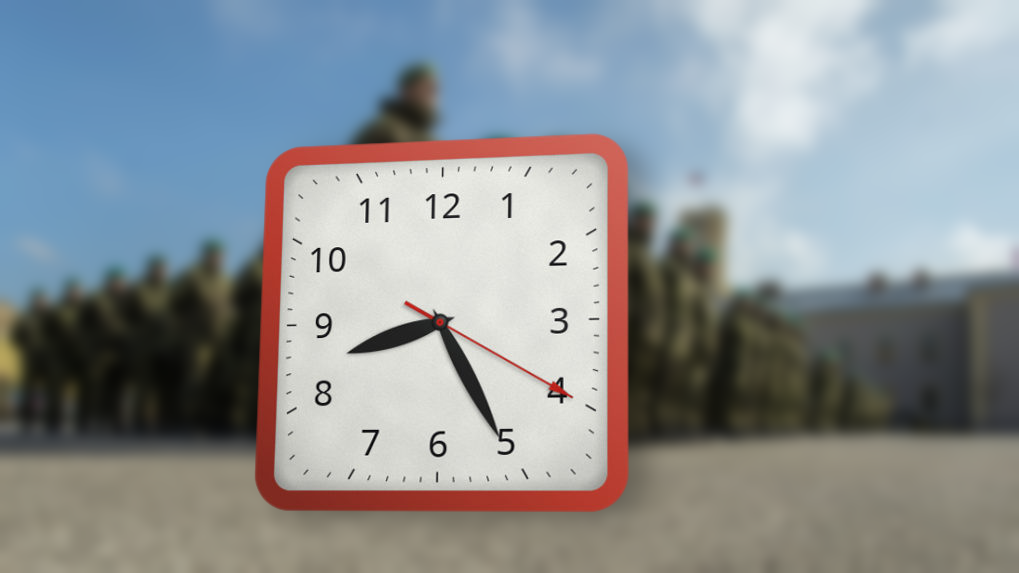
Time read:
8h25m20s
